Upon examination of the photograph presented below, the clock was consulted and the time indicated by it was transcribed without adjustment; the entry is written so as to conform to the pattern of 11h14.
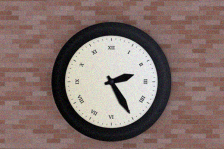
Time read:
2h25
